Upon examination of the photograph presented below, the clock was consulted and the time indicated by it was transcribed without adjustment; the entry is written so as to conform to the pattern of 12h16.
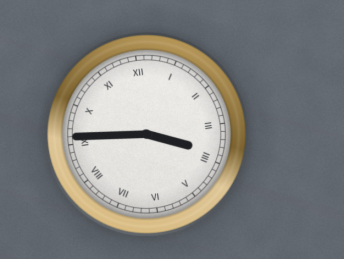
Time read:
3h46
